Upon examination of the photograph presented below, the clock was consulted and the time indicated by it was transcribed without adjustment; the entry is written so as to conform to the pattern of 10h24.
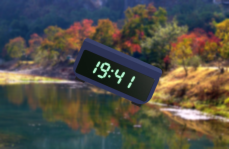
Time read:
19h41
